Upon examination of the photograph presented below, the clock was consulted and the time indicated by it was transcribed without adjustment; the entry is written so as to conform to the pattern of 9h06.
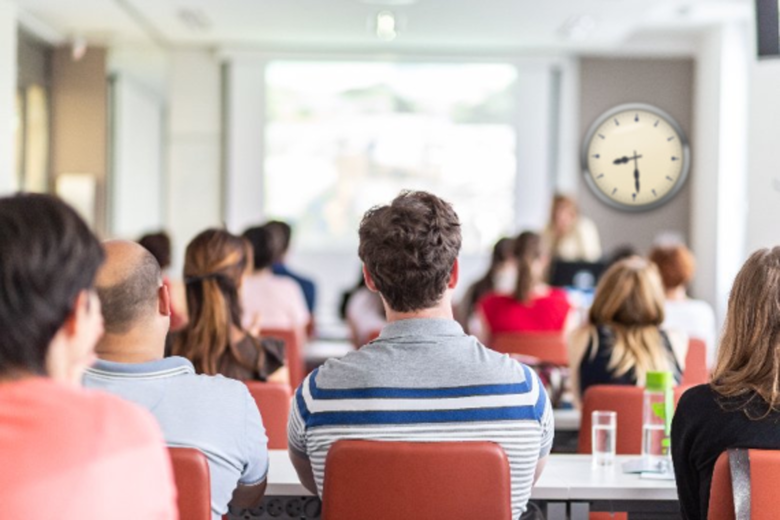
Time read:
8h29
